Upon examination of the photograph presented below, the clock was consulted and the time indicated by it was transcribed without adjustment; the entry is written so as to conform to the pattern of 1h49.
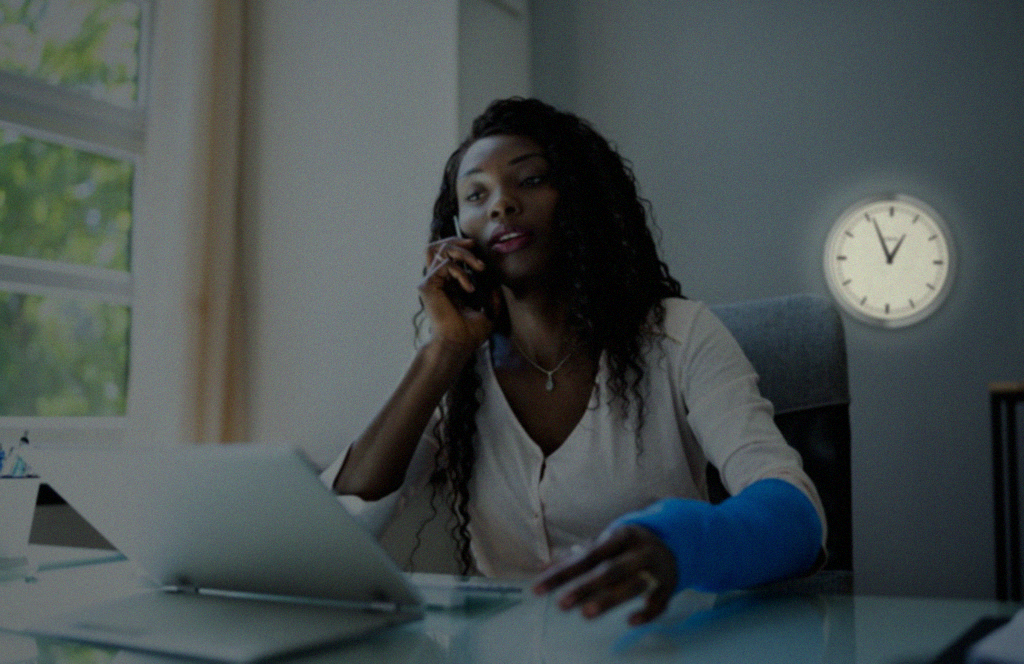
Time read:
12h56
